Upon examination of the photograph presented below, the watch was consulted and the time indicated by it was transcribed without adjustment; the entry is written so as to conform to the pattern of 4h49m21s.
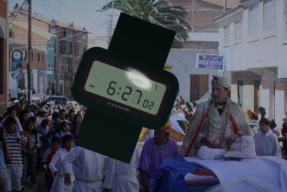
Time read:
6h27m02s
